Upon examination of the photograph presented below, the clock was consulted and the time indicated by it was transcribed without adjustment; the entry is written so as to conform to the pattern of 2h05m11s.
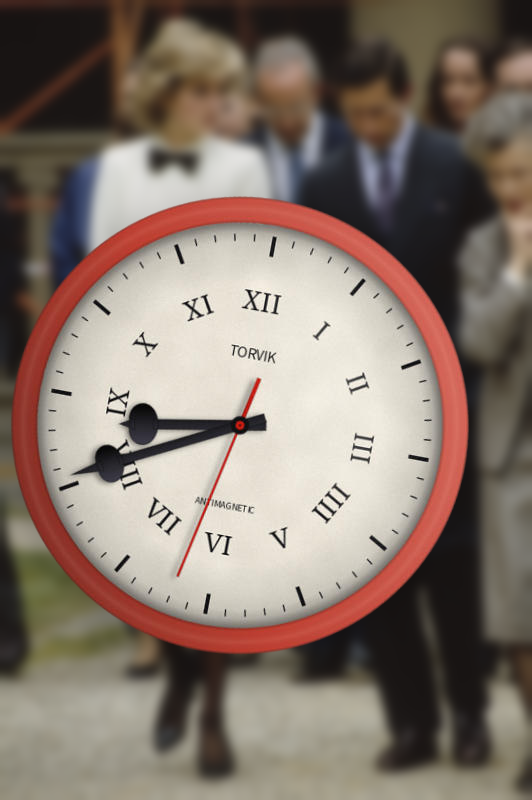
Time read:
8h40m32s
